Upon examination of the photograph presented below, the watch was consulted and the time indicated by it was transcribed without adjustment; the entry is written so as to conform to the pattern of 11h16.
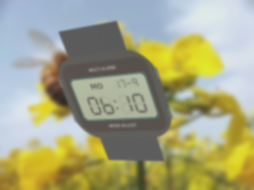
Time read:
6h10
